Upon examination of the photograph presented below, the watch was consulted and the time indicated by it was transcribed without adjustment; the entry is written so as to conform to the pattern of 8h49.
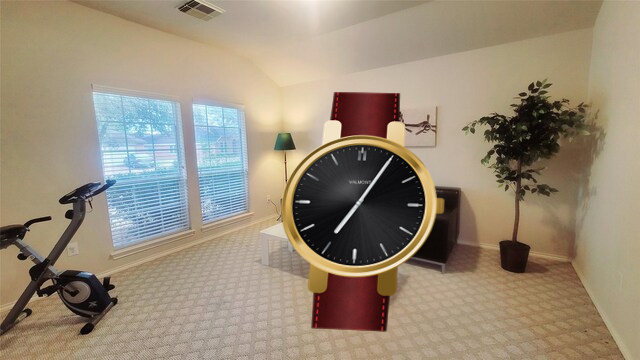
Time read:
7h05
